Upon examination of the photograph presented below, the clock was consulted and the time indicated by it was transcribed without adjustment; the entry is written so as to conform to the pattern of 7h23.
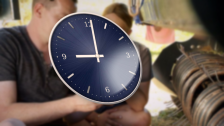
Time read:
9h01
